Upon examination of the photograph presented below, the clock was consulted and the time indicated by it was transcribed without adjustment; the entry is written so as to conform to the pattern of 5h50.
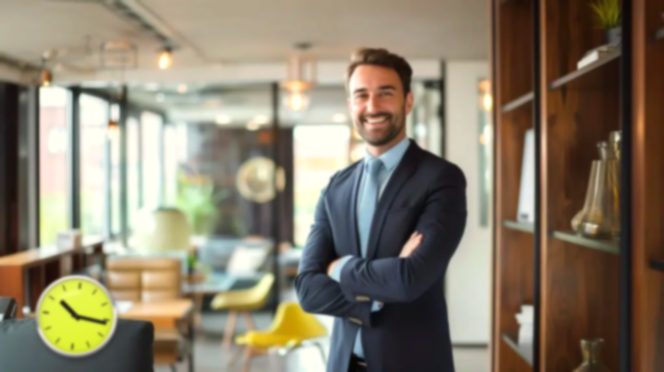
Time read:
10h16
